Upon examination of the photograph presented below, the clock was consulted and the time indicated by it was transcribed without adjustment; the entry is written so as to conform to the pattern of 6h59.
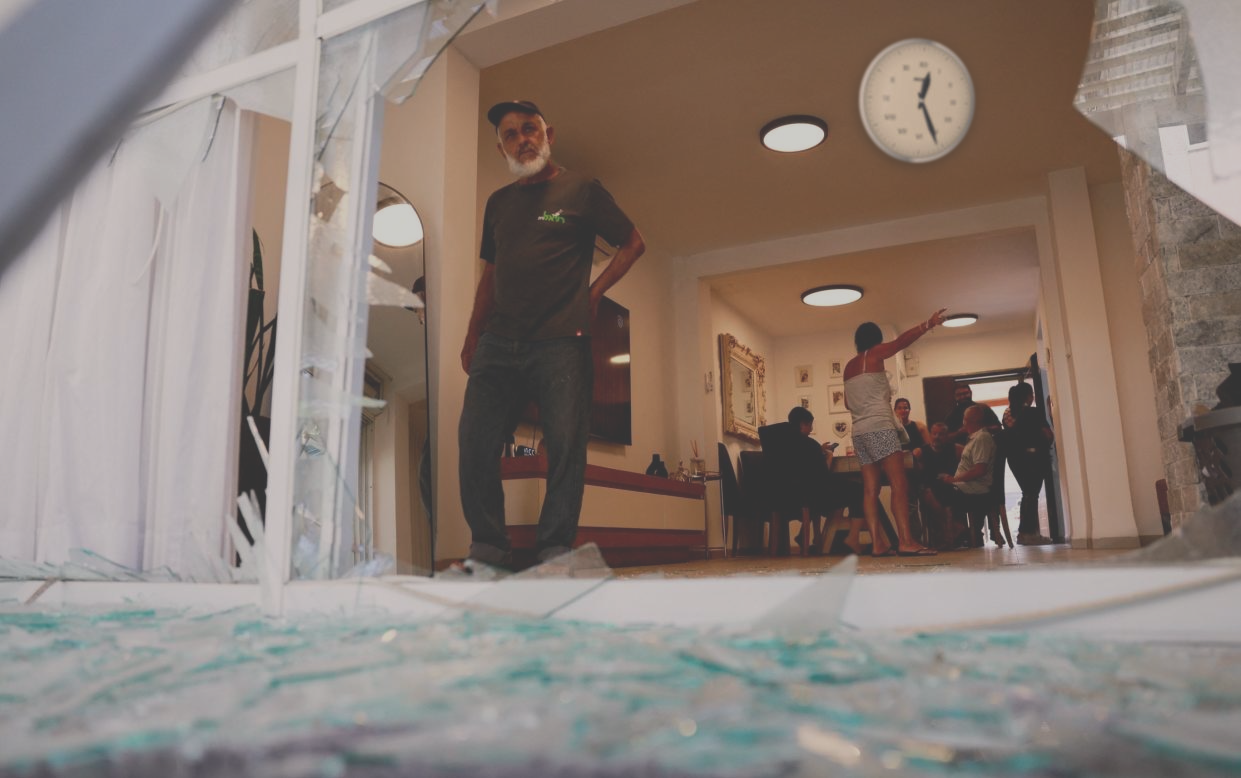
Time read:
12h26
